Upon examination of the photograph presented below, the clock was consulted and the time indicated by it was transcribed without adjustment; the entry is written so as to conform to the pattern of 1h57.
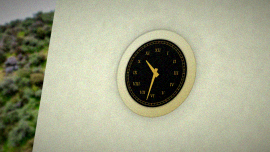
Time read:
10h32
